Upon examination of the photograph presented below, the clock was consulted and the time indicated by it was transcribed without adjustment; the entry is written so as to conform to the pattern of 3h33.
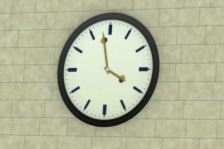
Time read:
3h58
